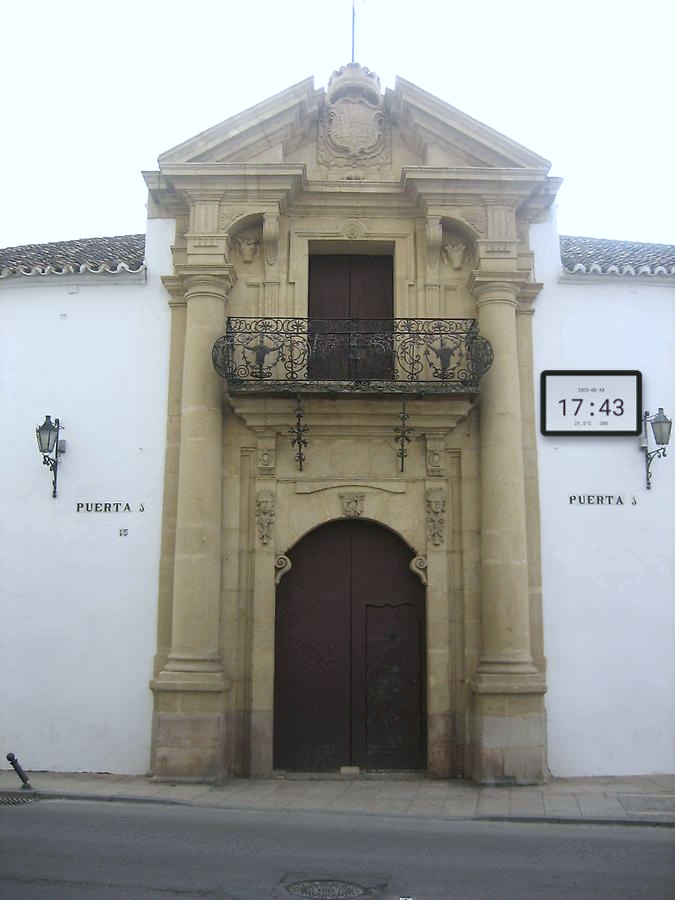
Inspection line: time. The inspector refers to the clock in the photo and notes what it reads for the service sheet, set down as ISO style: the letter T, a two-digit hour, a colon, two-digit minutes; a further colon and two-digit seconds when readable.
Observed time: T17:43
